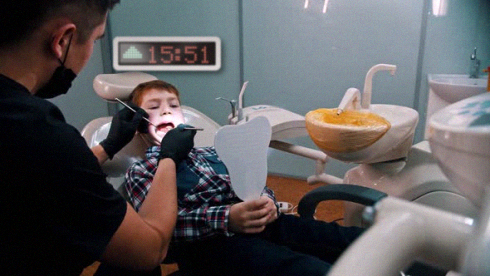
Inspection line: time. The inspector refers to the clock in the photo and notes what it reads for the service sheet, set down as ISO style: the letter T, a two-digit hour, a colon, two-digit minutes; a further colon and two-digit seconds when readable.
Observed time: T15:51
